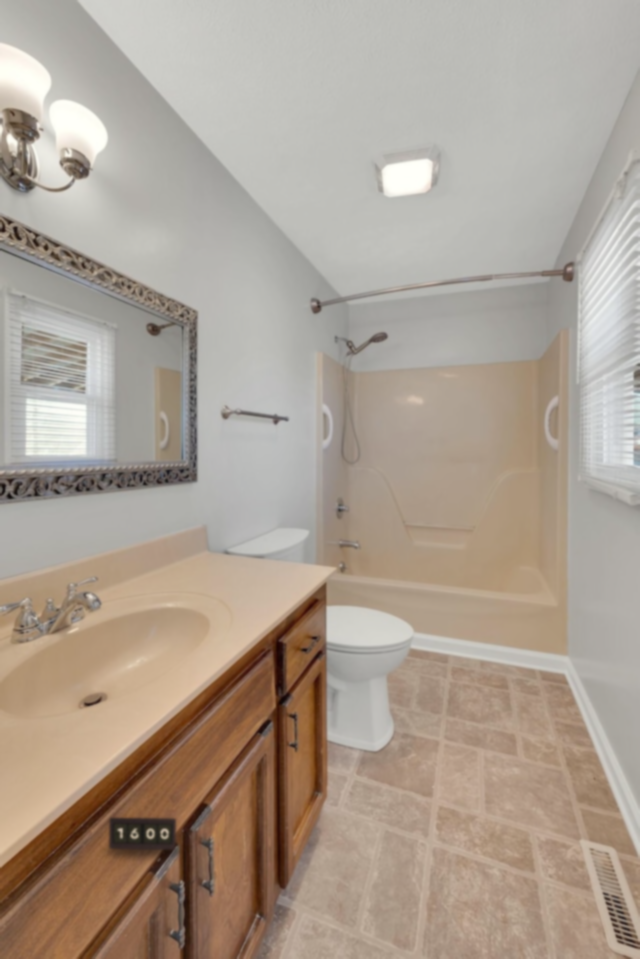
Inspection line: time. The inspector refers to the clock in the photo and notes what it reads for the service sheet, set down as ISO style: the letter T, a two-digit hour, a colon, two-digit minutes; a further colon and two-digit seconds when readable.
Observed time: T16:00
